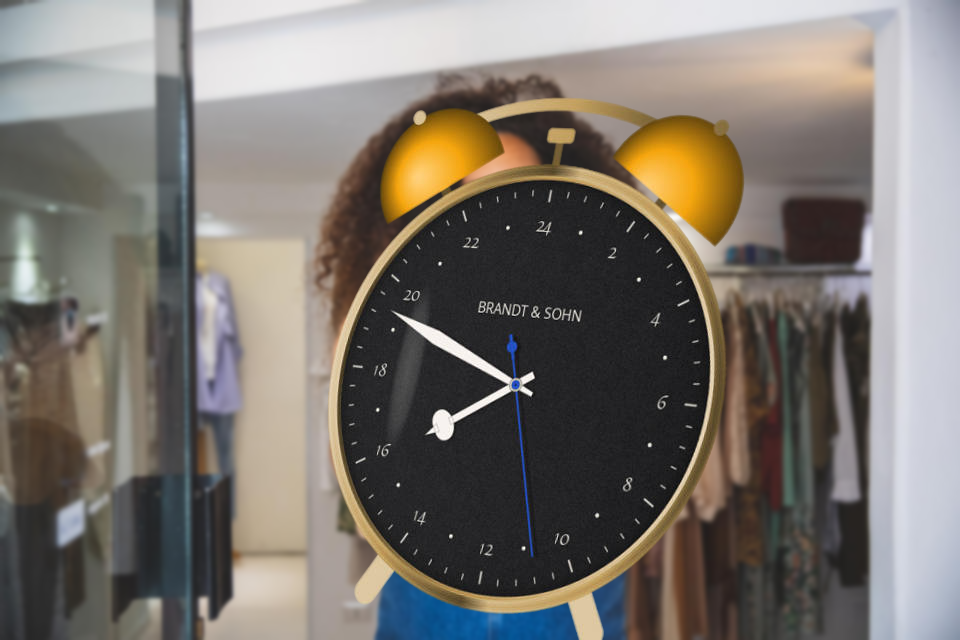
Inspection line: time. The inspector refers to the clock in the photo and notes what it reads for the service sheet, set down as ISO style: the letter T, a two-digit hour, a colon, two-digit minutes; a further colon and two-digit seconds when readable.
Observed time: T15:48:27
